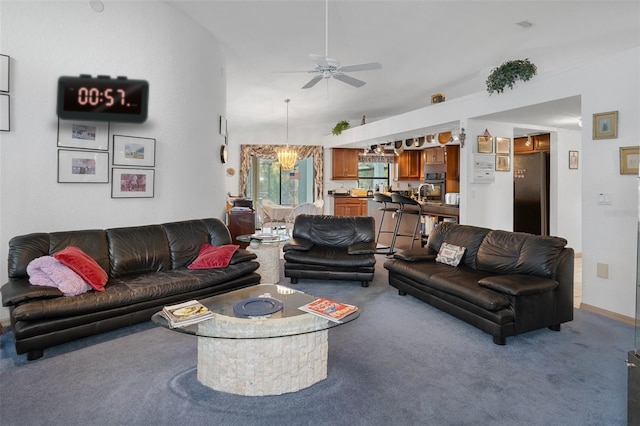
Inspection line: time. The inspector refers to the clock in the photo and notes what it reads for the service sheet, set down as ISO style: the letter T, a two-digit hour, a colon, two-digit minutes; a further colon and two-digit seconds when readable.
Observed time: T00:57
